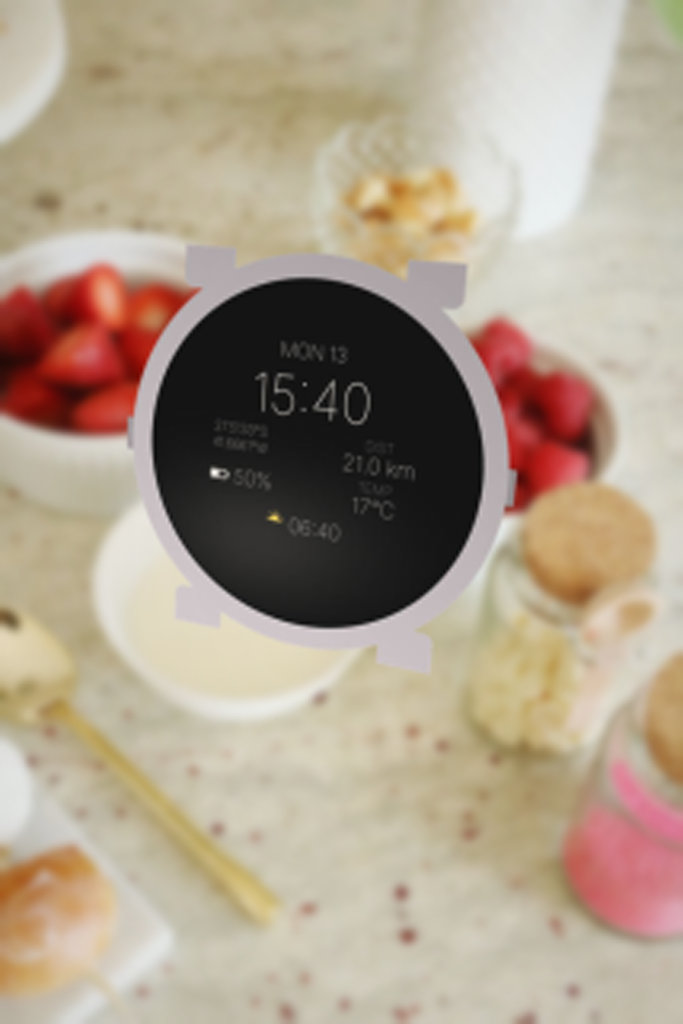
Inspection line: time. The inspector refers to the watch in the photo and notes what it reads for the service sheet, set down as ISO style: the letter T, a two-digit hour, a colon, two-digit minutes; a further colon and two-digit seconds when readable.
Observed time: T15:40
